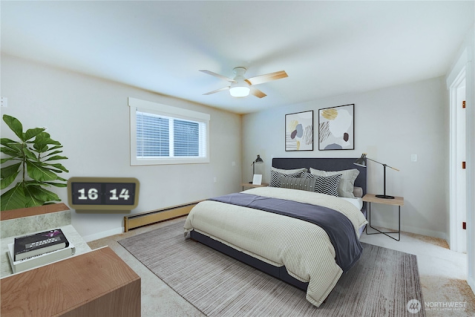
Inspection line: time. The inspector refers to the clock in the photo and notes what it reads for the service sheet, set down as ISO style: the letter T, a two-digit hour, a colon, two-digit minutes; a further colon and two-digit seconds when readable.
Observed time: T16:14
